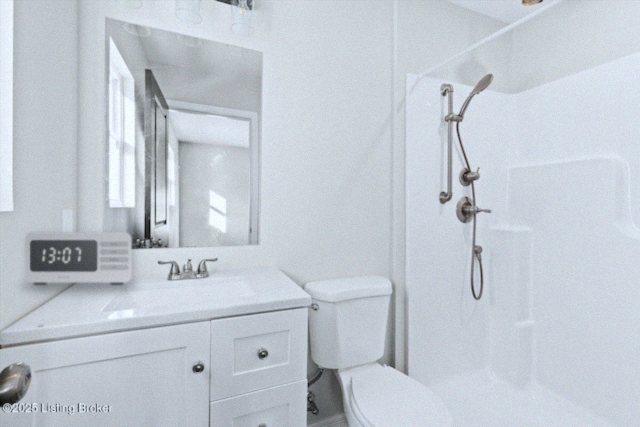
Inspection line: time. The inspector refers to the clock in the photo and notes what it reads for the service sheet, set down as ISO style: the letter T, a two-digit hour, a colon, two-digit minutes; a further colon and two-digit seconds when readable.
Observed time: T13:07
